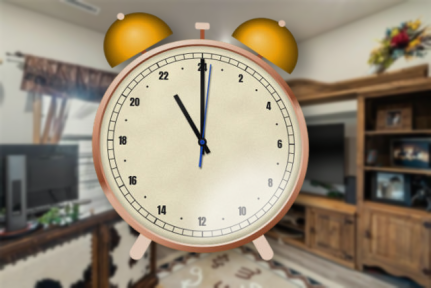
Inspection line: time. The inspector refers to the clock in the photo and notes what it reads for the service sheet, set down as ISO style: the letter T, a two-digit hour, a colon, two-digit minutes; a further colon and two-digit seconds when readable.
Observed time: T22:00:01
